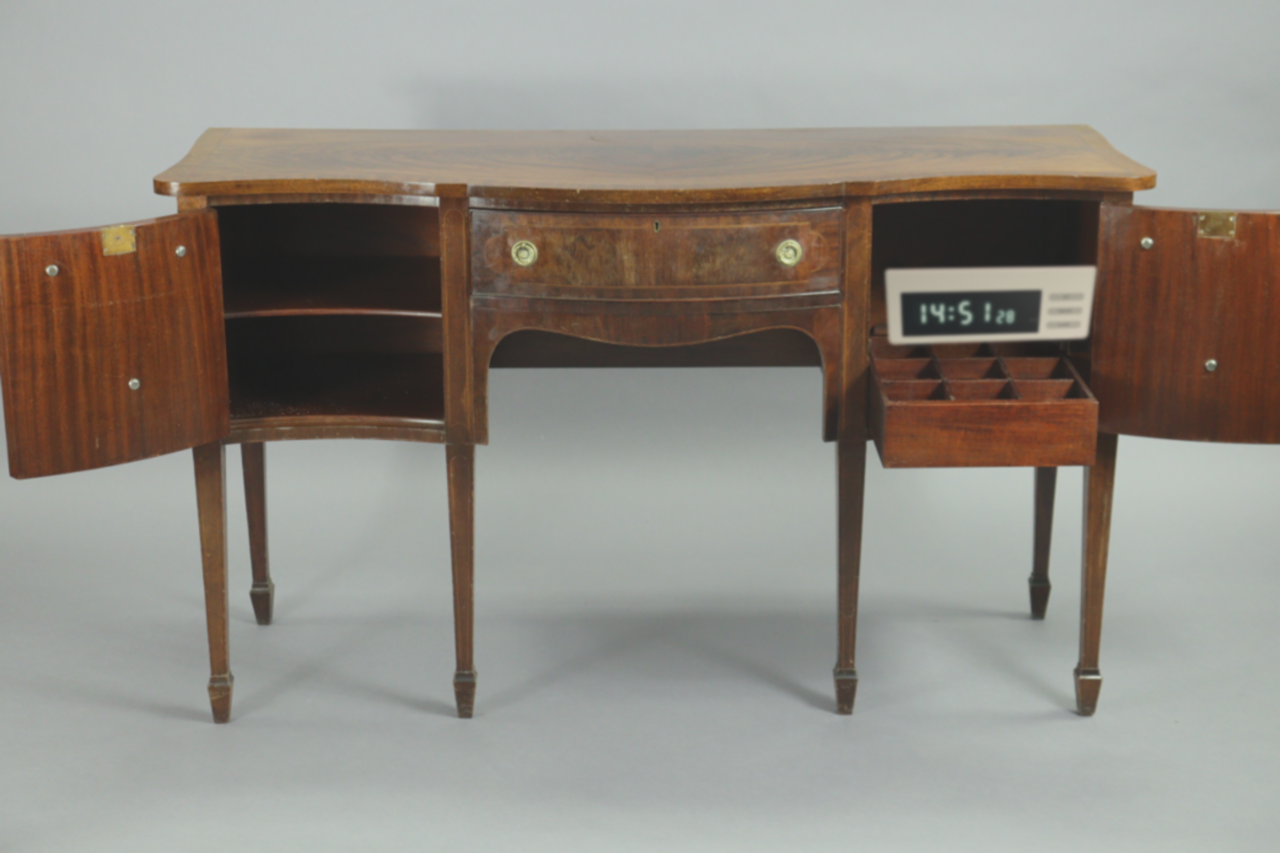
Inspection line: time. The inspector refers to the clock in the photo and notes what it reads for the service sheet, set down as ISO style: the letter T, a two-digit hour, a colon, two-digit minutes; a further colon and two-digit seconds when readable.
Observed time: T14:51
